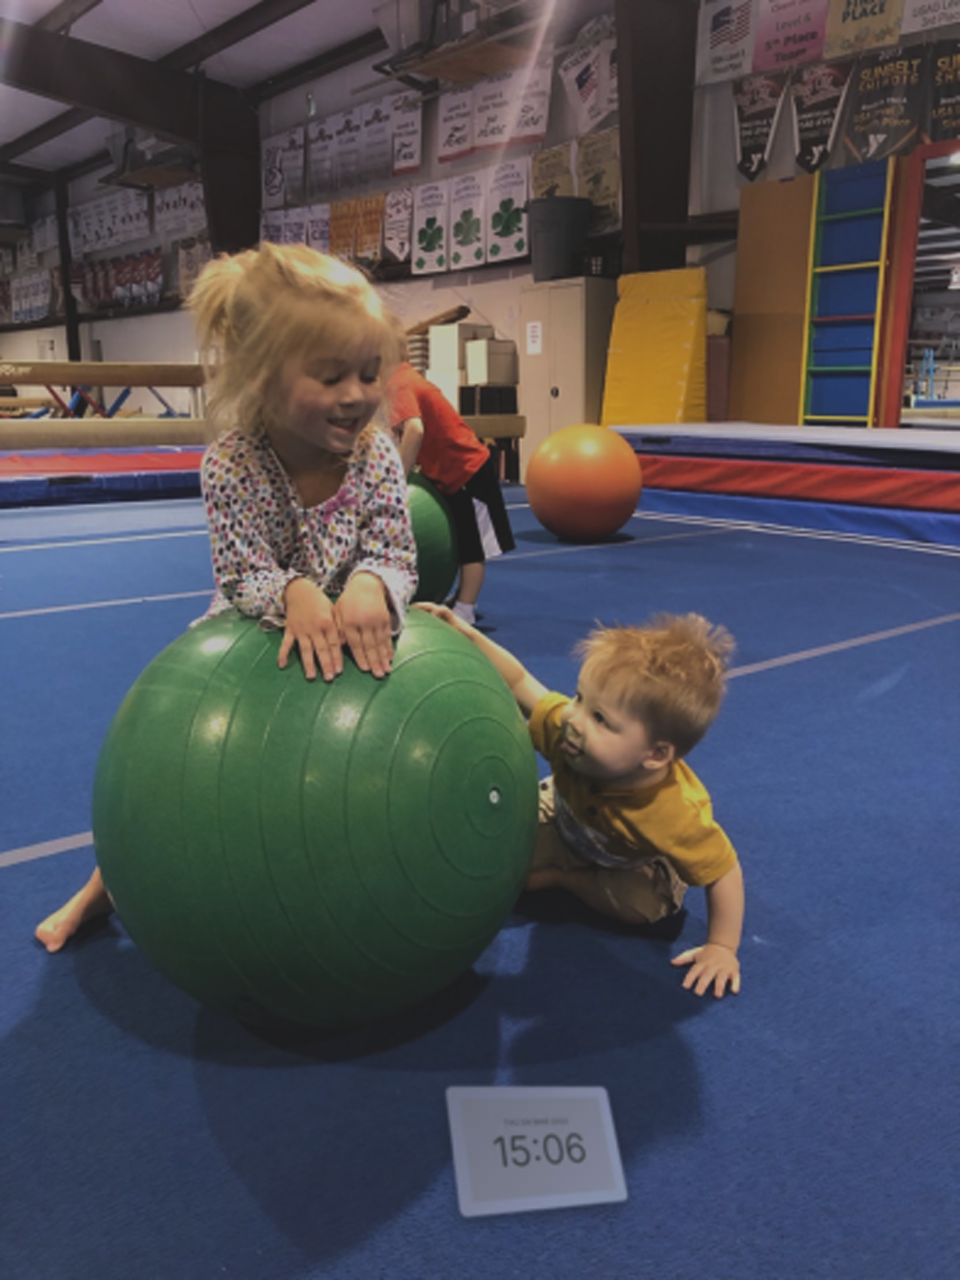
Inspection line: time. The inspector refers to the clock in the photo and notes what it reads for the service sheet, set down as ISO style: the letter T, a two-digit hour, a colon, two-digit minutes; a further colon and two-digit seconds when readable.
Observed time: T15:06
